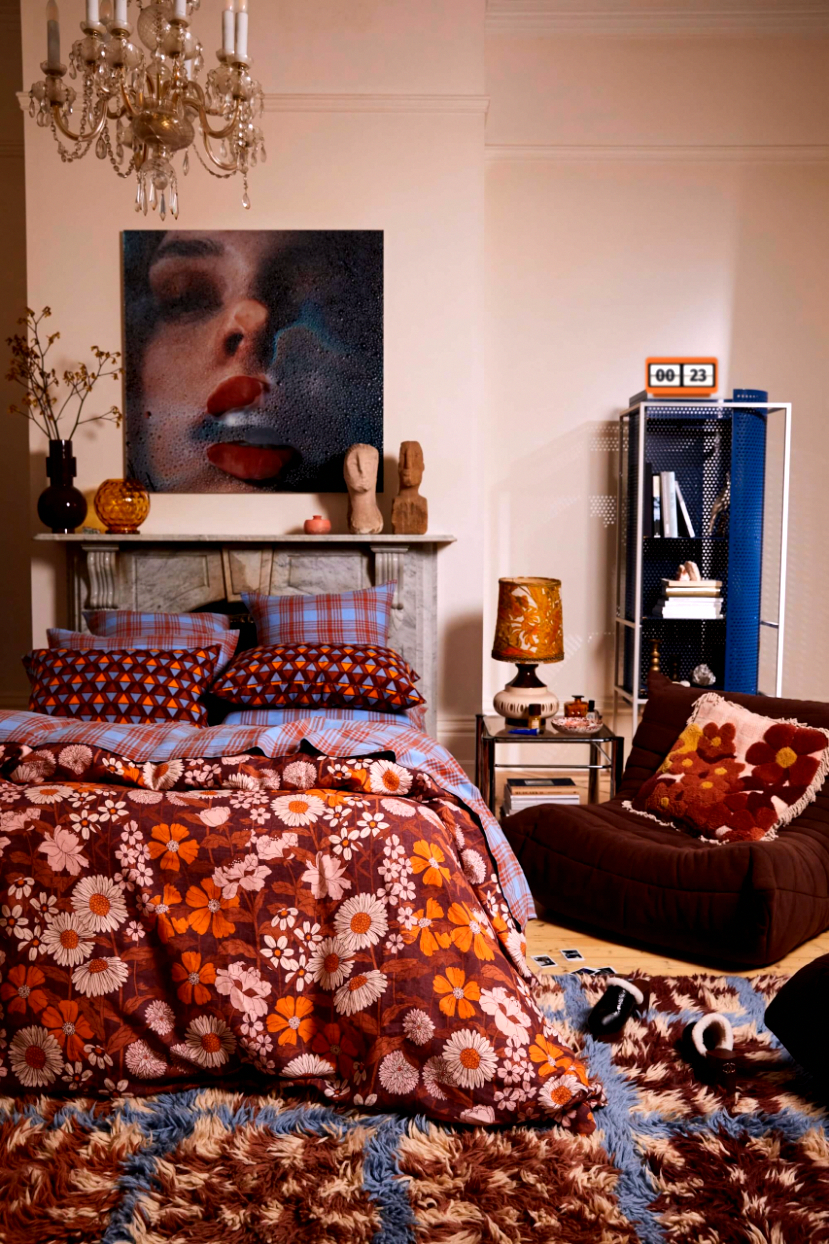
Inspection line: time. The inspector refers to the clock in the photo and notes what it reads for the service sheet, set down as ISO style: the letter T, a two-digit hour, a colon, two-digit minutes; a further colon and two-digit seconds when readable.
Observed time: T00:23
